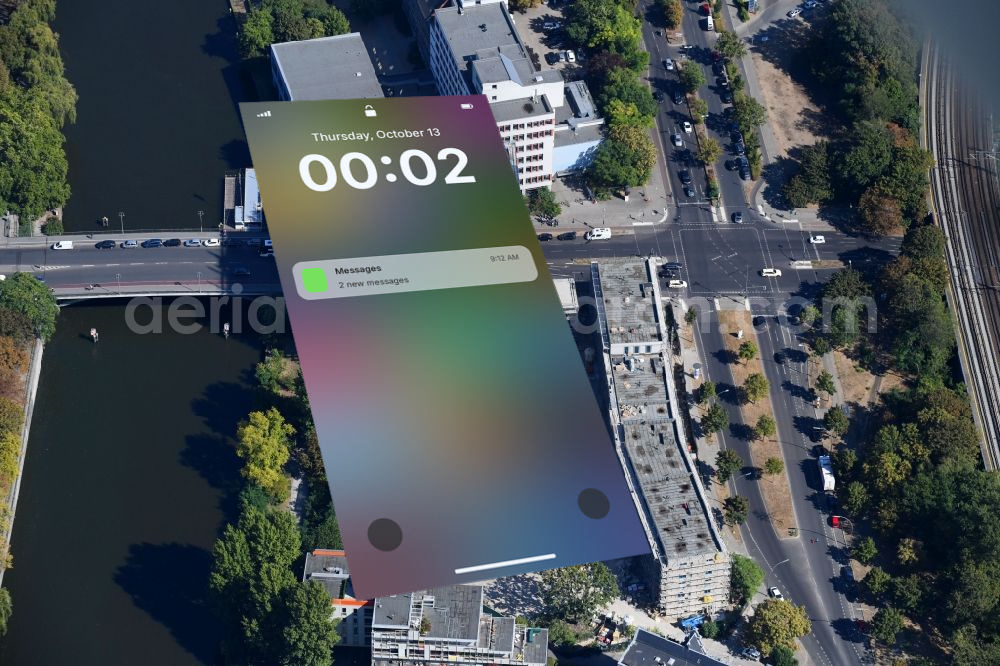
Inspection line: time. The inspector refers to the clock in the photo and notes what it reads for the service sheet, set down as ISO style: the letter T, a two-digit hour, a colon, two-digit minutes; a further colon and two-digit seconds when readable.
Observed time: T00:02
